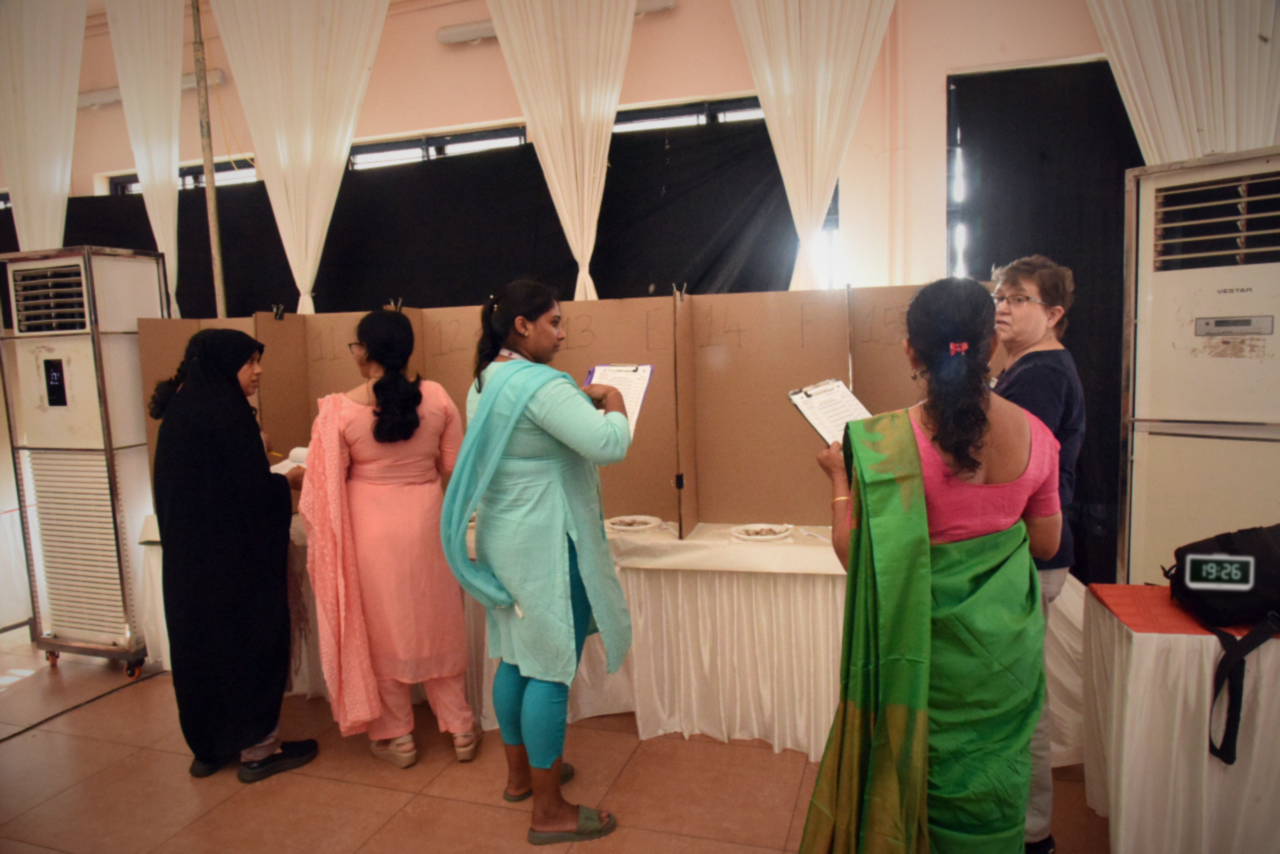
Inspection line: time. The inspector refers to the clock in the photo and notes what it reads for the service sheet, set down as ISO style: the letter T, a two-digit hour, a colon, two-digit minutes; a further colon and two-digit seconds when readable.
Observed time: T19:26
